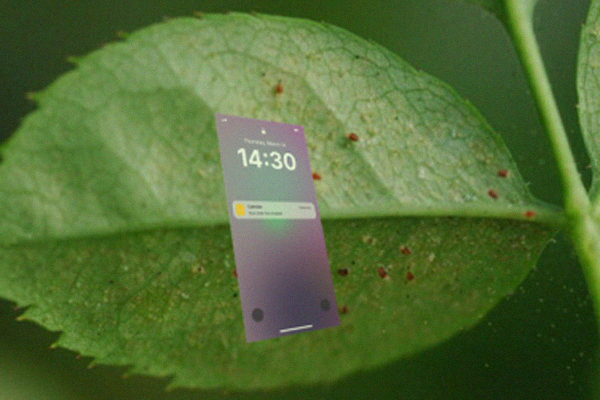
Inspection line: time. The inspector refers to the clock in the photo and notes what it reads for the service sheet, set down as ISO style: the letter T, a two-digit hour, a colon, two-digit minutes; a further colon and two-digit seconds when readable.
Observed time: T14:30
